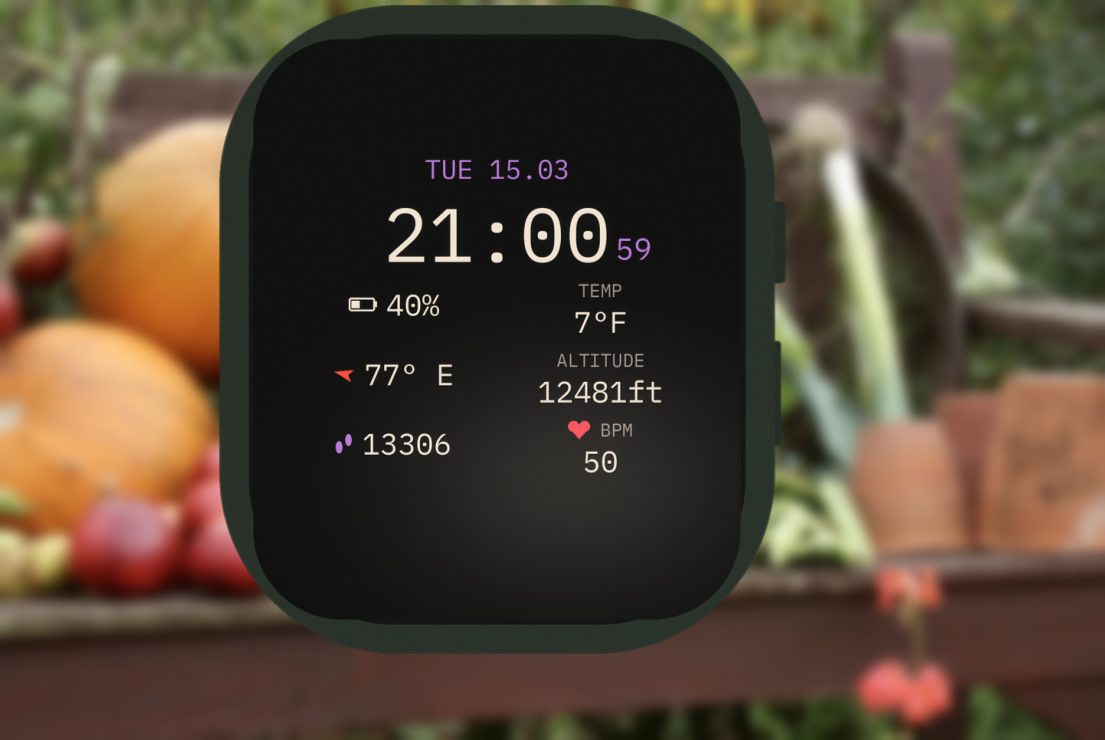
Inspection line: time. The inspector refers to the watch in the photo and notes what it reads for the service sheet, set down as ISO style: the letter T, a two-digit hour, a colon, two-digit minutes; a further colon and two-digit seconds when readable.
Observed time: T21:00:59
